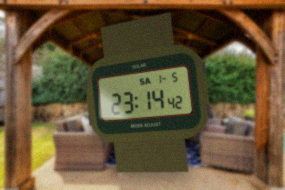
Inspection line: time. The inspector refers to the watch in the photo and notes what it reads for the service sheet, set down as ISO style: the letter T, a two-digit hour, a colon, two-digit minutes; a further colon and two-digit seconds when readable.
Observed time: T23:14:42
